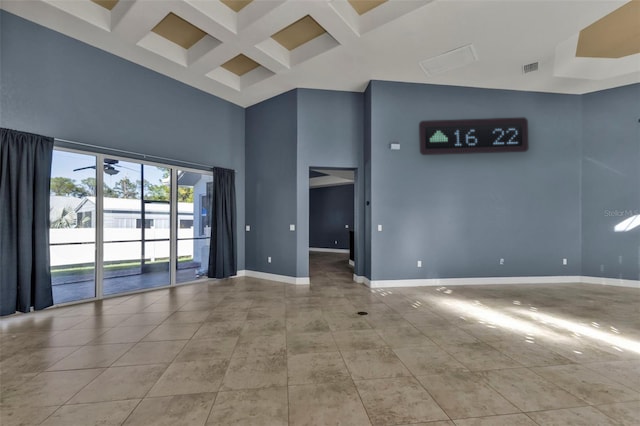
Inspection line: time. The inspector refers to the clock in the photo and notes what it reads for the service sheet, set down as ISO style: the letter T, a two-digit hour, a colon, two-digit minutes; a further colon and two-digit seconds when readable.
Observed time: T16:22
